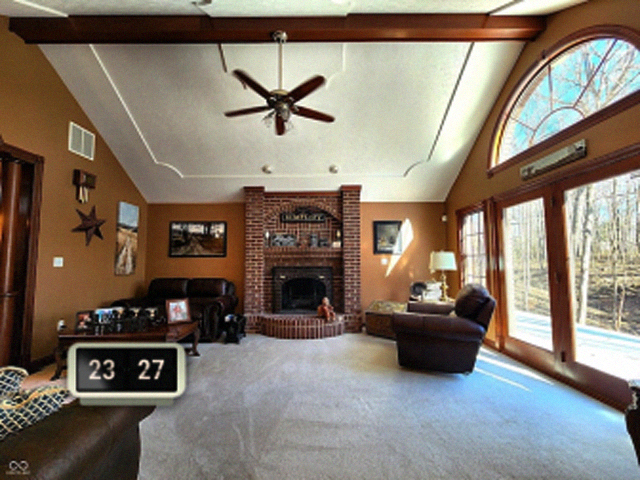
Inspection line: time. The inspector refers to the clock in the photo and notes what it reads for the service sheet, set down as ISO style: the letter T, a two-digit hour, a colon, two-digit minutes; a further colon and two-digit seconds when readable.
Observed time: T23:27
